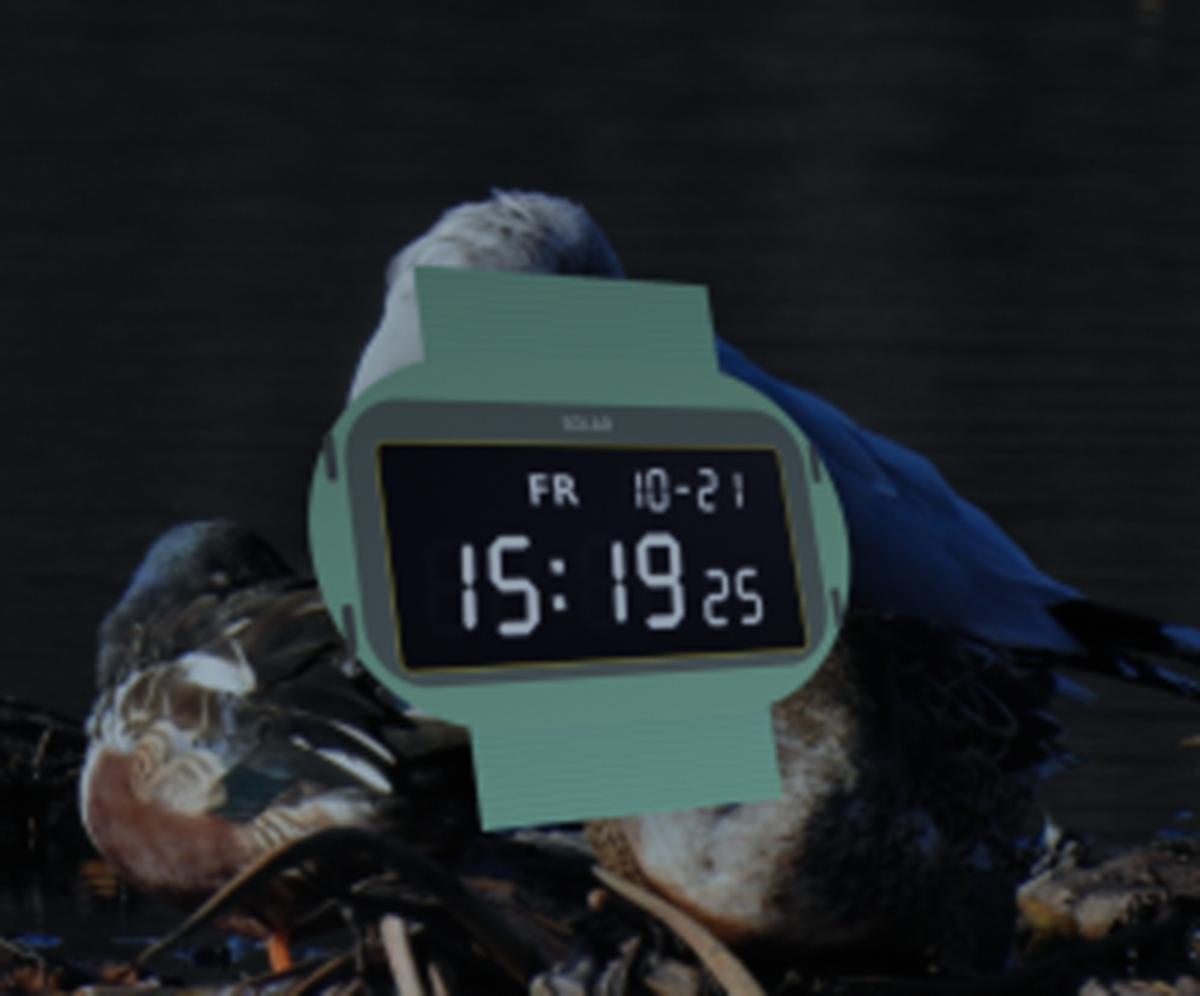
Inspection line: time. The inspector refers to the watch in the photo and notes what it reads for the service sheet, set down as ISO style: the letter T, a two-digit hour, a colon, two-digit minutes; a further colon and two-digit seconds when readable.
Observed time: T15:19:25
